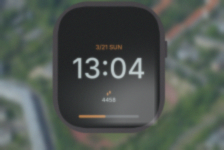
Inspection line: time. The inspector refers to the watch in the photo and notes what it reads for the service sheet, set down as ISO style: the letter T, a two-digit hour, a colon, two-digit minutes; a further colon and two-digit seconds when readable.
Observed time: T13:04
